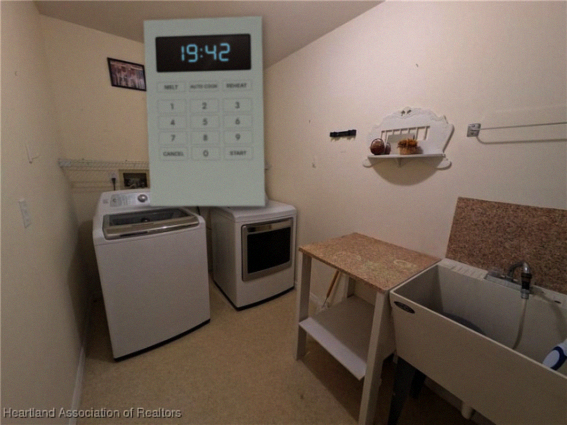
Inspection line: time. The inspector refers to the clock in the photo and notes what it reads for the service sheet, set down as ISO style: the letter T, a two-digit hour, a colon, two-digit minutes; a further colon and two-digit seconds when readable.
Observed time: T19:42
